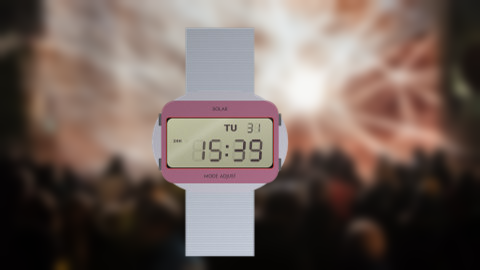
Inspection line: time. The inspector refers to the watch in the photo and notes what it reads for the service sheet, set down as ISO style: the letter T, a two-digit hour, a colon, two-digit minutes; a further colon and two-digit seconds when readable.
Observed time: T15:39
